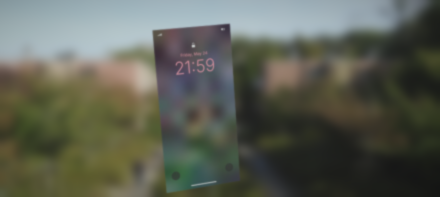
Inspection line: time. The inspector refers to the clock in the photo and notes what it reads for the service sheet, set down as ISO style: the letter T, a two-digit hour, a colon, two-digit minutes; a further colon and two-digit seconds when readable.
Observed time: T21:59
